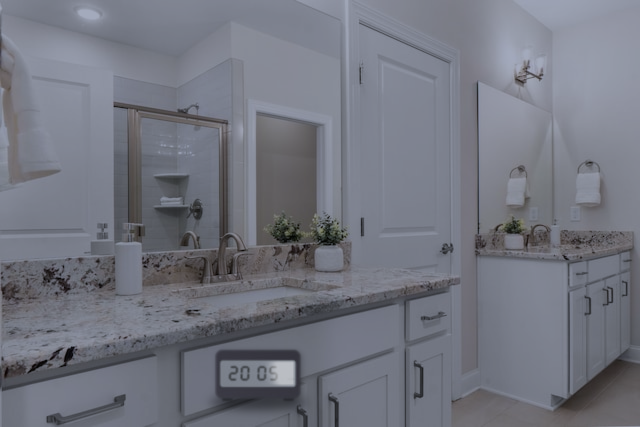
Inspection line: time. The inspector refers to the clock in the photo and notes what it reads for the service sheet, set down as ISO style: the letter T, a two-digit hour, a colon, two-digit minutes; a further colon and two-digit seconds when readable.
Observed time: T20:05
